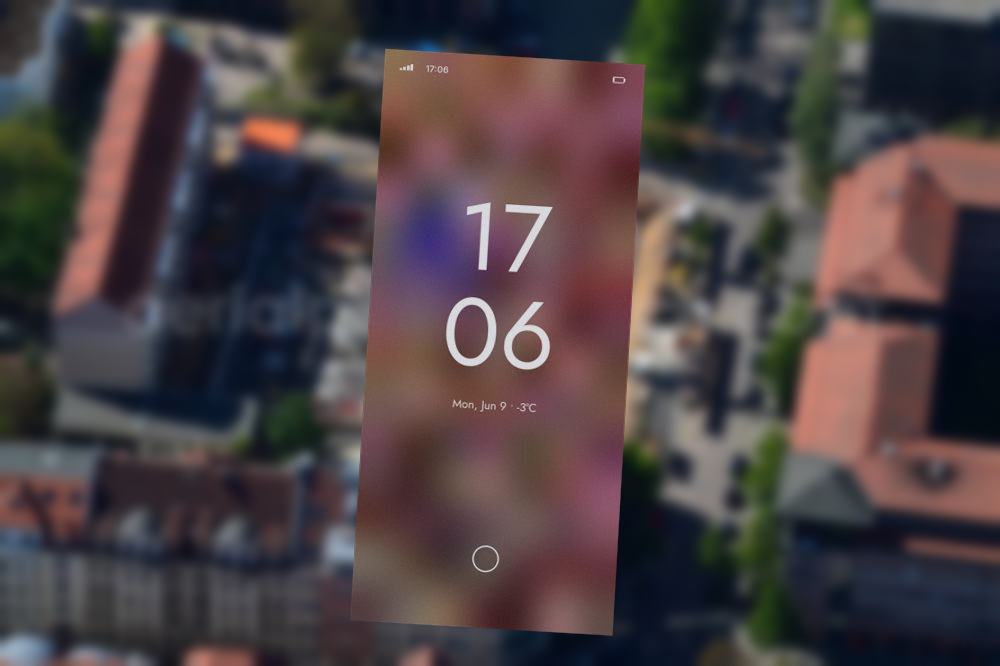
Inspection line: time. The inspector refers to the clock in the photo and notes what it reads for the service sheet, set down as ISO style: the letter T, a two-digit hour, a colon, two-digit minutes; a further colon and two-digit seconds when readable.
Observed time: T17:06
